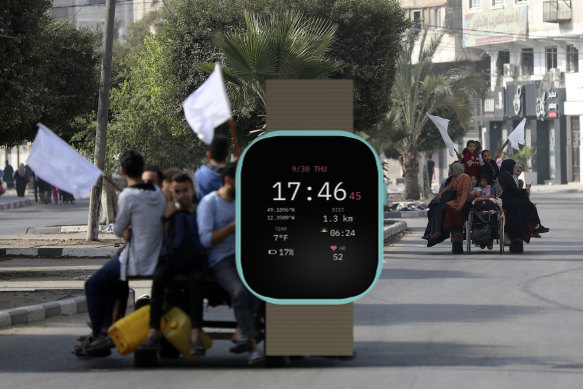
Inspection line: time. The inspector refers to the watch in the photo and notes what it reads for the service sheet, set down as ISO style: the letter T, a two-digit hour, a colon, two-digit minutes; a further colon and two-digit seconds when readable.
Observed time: T17:46:45
